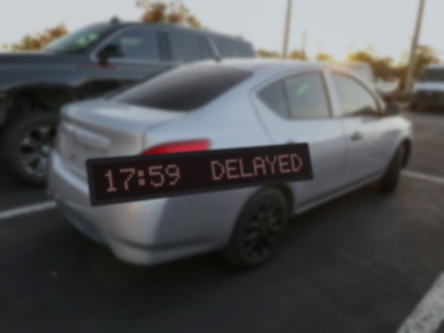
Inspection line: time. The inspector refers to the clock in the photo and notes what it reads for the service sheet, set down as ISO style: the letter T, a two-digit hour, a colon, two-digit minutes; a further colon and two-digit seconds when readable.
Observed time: T17:59
